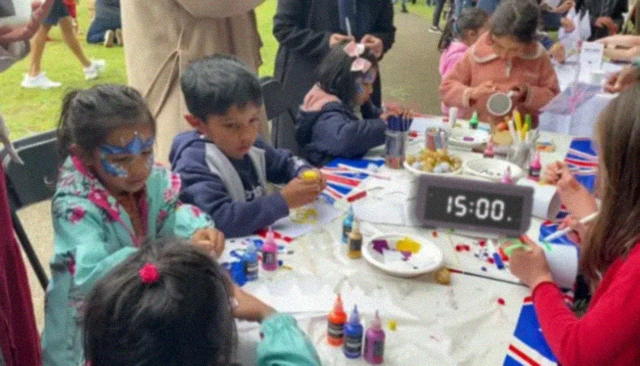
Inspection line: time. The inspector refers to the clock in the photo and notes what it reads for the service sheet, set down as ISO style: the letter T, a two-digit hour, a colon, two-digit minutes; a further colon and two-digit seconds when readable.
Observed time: T15:00
